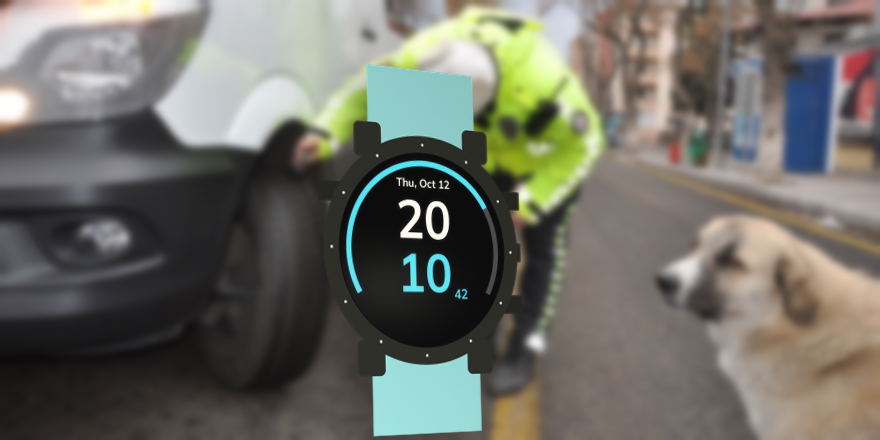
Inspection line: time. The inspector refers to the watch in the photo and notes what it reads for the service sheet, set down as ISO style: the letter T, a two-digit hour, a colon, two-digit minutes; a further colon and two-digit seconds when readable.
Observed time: T20:10:42
